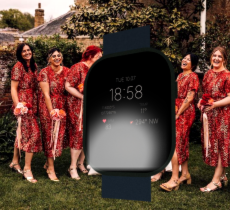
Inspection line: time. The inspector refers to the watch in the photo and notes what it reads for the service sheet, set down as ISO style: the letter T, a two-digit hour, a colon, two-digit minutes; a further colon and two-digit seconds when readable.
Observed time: T18:58
